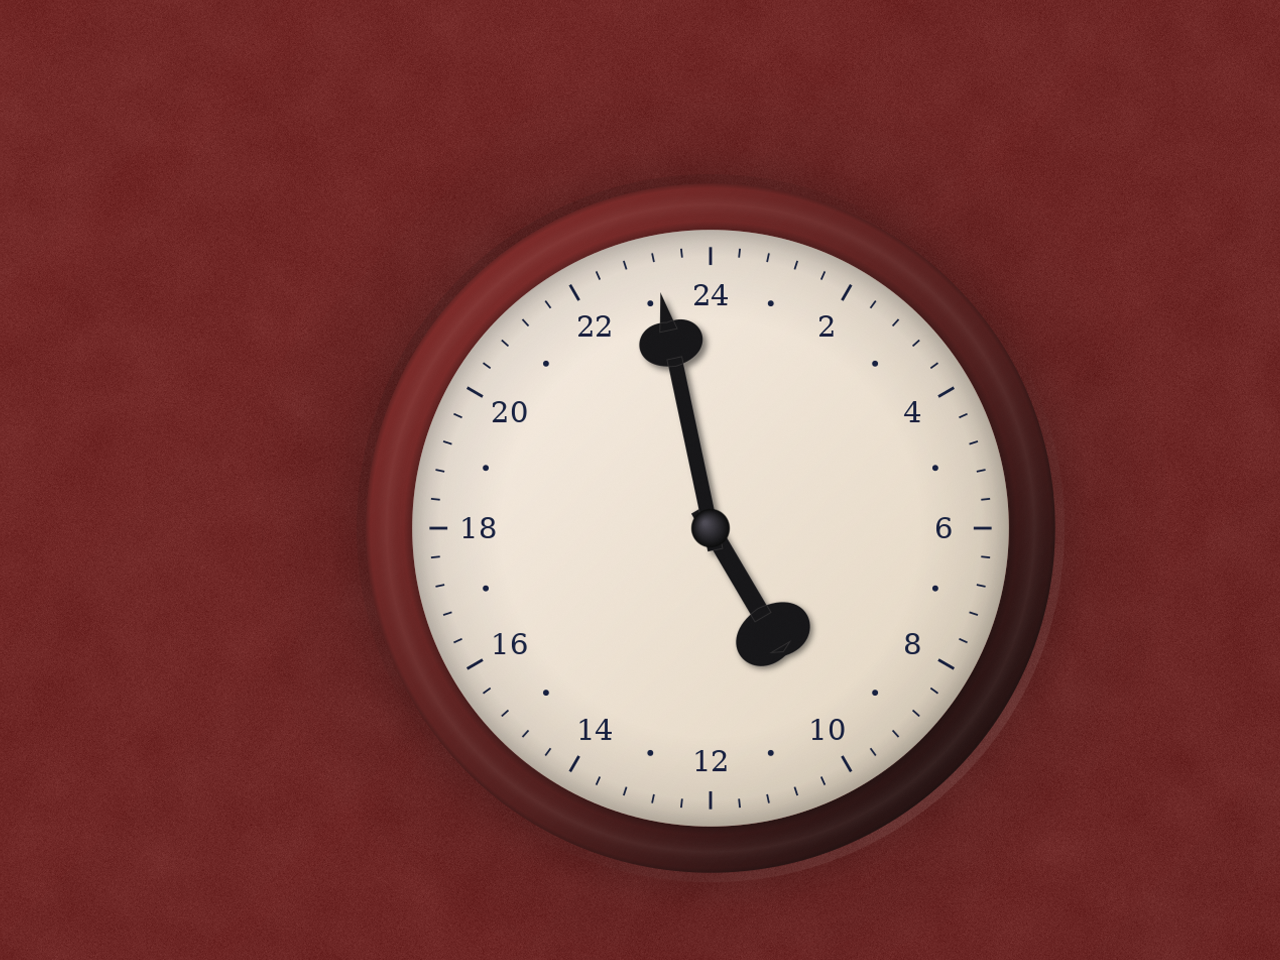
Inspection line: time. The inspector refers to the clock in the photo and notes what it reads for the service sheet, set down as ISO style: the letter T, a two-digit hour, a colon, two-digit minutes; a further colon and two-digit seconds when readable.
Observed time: T09:58
